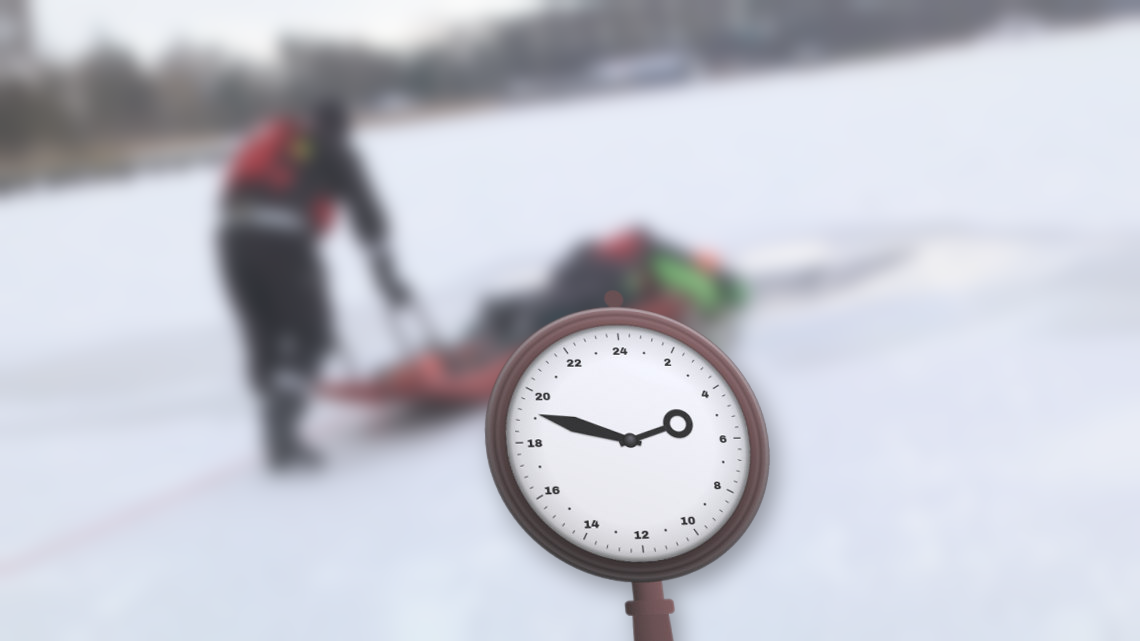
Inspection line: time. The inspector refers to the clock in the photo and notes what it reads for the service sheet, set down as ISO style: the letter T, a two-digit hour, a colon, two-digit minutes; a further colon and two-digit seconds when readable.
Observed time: T04:48
